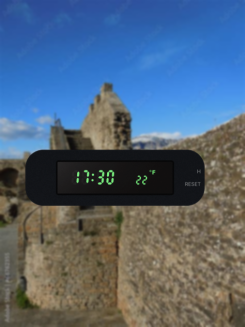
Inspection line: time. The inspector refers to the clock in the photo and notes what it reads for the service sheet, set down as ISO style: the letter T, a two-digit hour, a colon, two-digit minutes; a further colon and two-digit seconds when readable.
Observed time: T17:30
